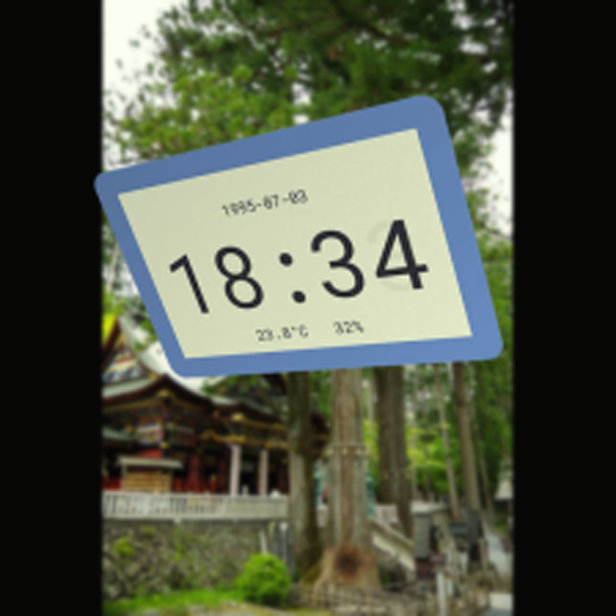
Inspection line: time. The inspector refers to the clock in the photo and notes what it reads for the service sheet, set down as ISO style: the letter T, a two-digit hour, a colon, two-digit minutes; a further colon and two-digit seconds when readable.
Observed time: T18:34
